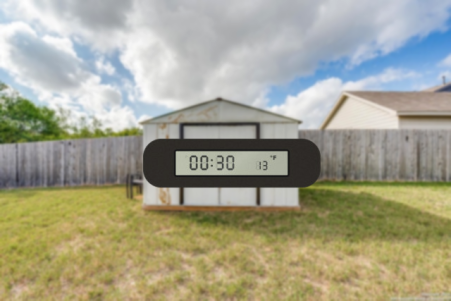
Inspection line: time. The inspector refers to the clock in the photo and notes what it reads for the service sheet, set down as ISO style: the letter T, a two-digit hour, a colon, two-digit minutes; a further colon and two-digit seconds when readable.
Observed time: T00:30
